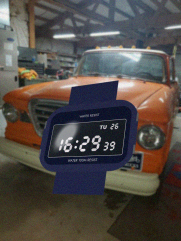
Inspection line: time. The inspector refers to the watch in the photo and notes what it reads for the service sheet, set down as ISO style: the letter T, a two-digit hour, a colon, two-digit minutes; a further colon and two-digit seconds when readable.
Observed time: T16:29:39
